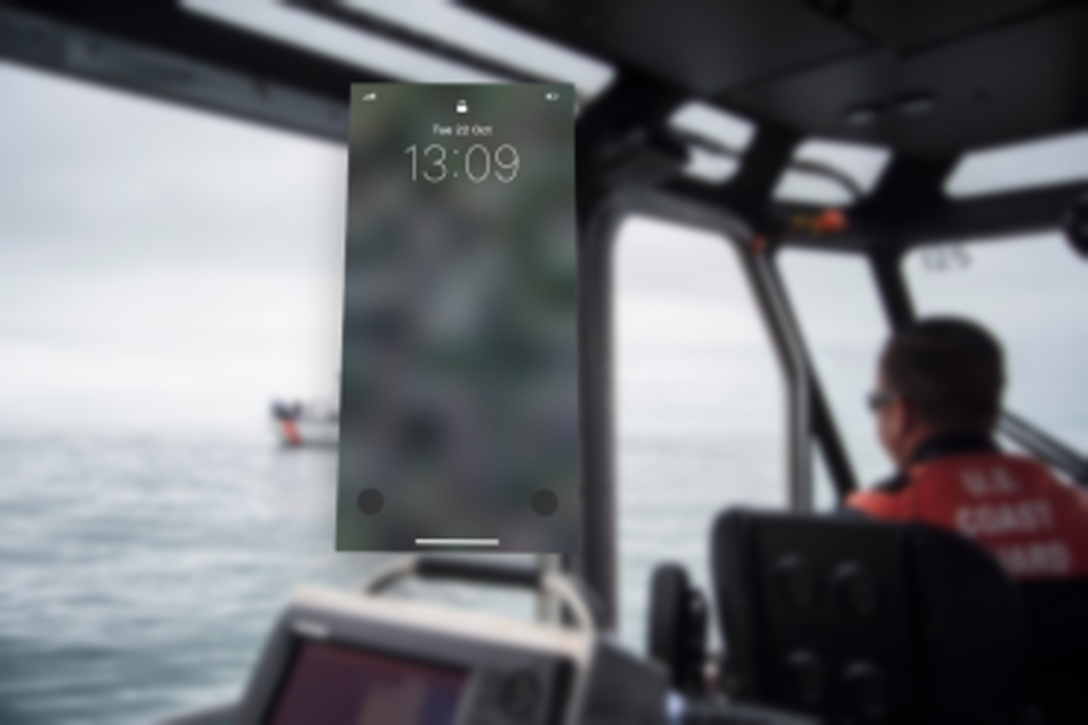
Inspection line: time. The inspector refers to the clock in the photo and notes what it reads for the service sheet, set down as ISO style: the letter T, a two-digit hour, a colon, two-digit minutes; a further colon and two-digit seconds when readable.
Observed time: T13:09
